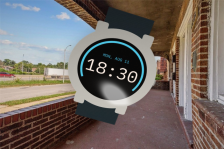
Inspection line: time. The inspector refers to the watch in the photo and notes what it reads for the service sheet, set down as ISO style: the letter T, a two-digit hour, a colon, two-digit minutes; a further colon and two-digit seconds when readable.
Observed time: T18:30
